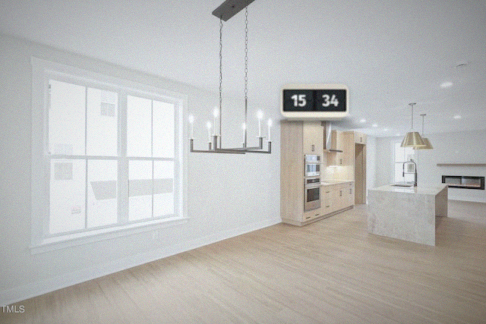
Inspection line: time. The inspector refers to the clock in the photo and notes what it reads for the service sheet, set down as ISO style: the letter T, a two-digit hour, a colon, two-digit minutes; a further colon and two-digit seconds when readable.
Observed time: T15:34
